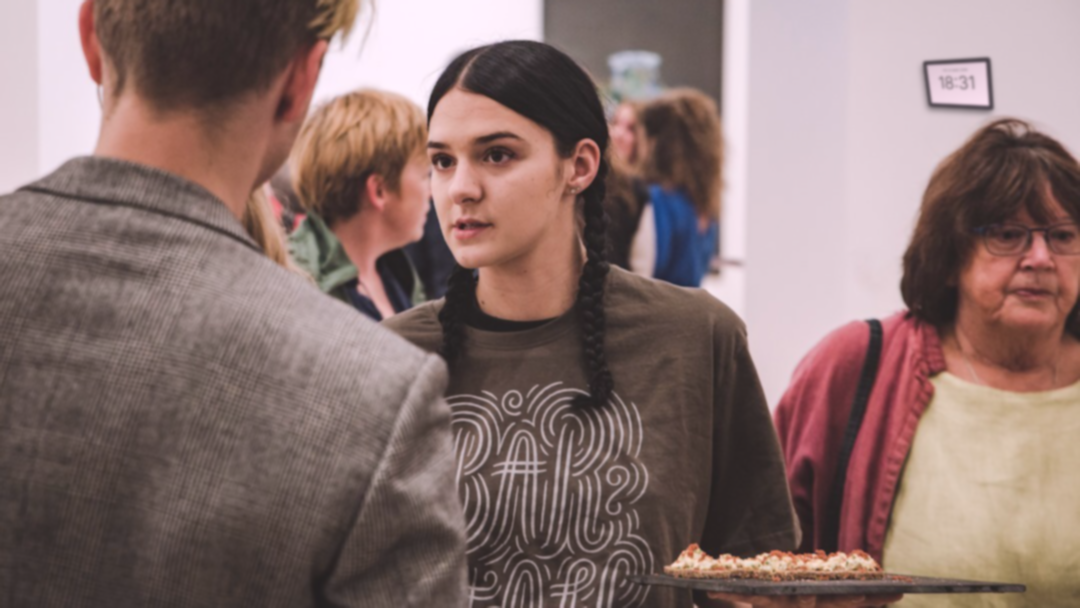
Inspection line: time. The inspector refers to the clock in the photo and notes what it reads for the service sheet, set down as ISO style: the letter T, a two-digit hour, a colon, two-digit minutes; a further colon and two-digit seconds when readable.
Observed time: T18:31
